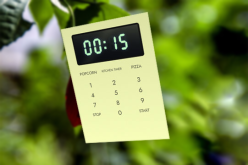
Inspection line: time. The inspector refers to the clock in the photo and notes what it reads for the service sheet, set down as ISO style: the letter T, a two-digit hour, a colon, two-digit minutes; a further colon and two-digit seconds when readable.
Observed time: T00:15
